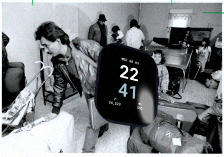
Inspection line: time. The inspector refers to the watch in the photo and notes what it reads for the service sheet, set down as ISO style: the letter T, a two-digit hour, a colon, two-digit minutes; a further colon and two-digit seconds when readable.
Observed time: T22:41
